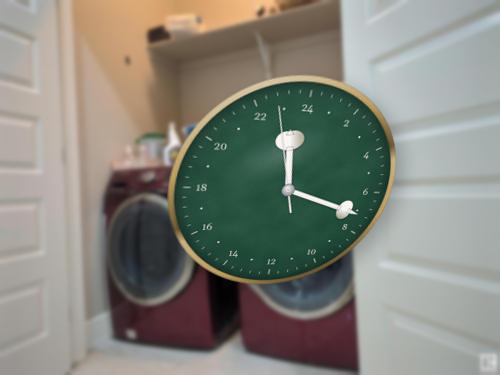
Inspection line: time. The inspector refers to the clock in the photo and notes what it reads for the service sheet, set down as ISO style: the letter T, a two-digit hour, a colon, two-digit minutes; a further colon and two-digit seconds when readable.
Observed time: T23:17:57
